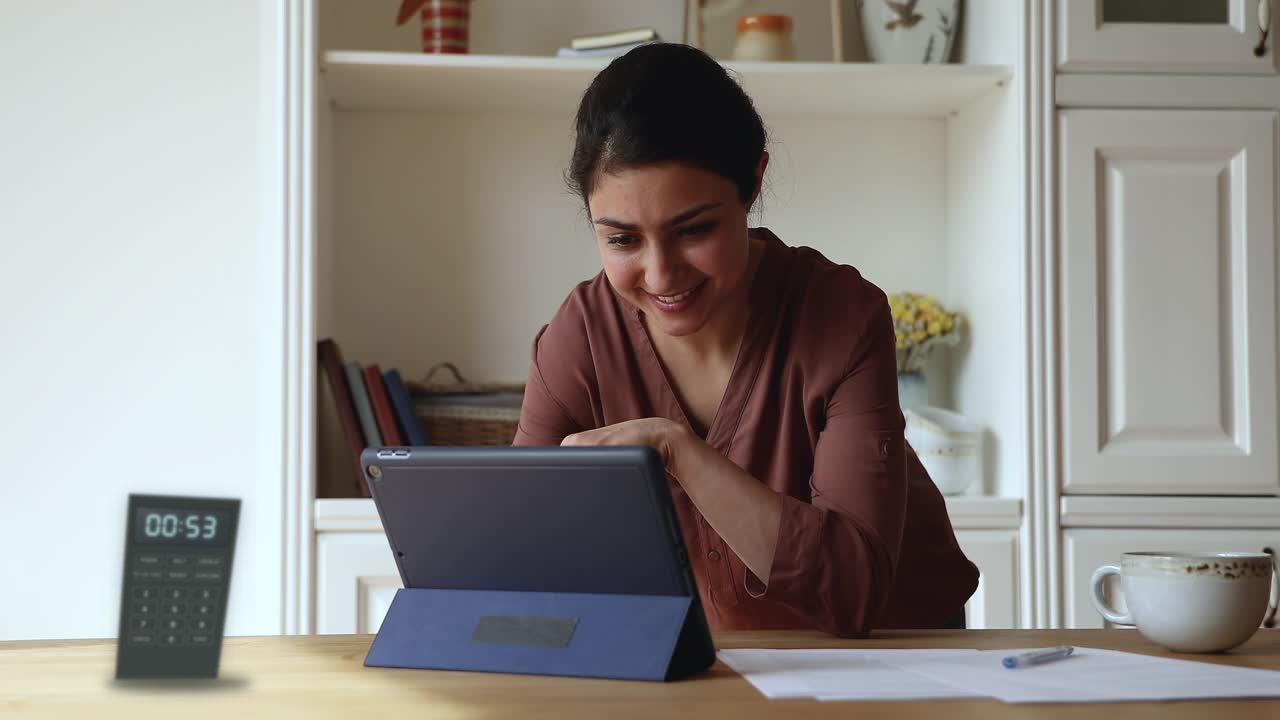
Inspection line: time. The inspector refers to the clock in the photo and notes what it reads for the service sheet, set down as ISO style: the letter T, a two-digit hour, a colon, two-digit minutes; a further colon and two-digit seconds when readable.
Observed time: T00:53
